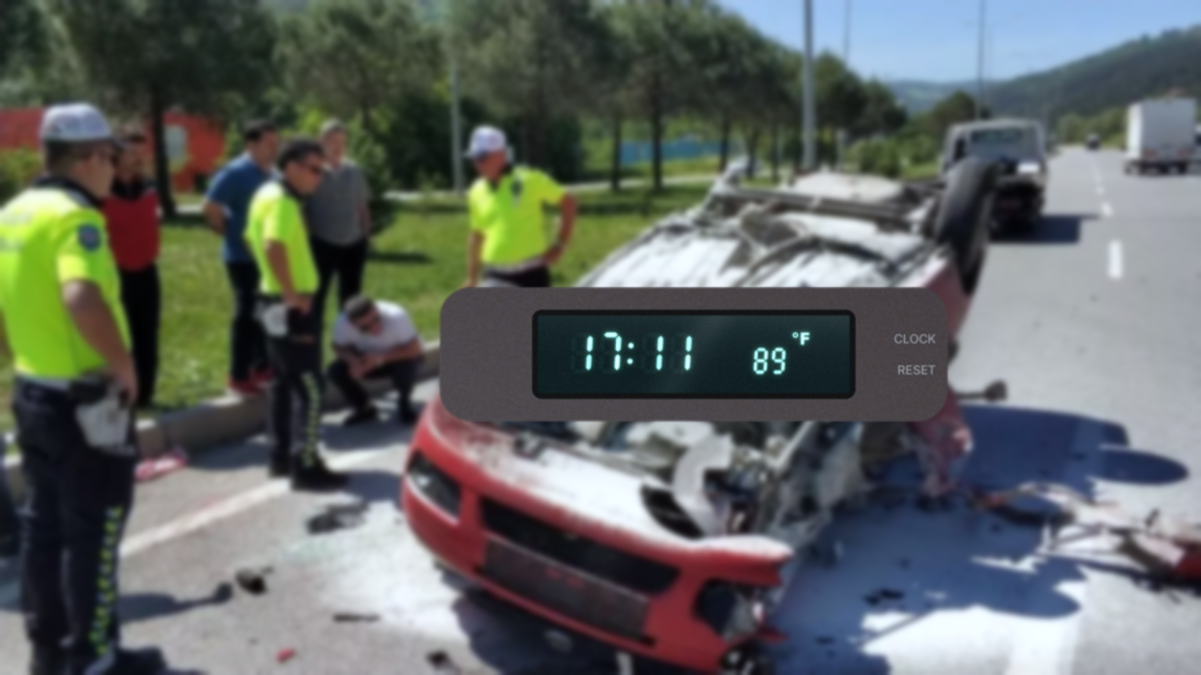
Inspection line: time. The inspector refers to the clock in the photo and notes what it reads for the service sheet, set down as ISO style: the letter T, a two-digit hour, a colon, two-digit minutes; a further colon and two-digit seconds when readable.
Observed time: T17:11
